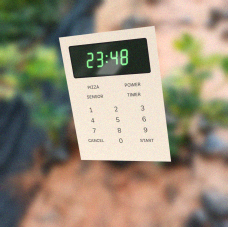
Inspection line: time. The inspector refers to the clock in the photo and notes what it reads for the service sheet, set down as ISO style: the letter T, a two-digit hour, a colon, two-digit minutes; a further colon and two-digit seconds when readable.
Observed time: T23:48
